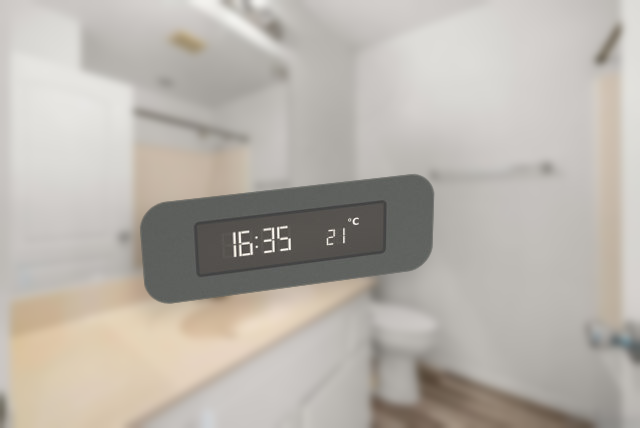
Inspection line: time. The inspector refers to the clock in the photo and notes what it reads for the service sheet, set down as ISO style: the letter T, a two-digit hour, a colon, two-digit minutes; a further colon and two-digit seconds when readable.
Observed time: T16:35
